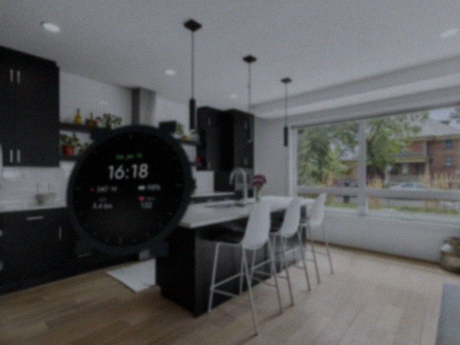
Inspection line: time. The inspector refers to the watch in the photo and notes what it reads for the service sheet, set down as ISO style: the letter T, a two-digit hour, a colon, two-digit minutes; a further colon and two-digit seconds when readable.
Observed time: T16:18
